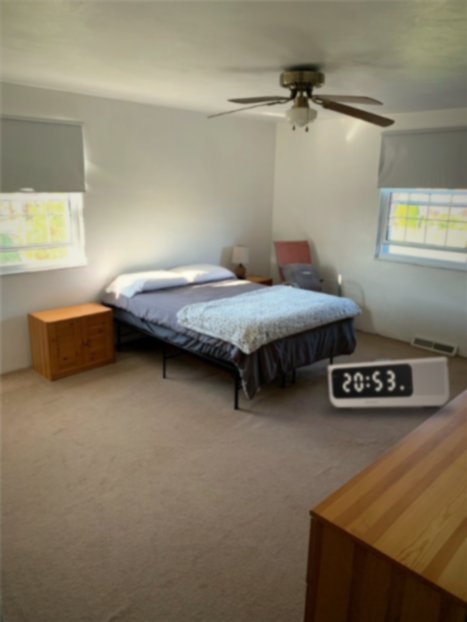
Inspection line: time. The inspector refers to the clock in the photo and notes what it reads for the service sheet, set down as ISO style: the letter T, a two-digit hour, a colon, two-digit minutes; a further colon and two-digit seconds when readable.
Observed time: T20:53
